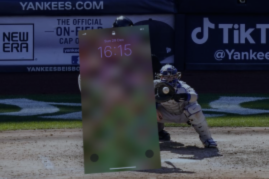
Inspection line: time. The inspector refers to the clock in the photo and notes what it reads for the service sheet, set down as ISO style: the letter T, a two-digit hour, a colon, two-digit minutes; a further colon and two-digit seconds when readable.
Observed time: T16:15
